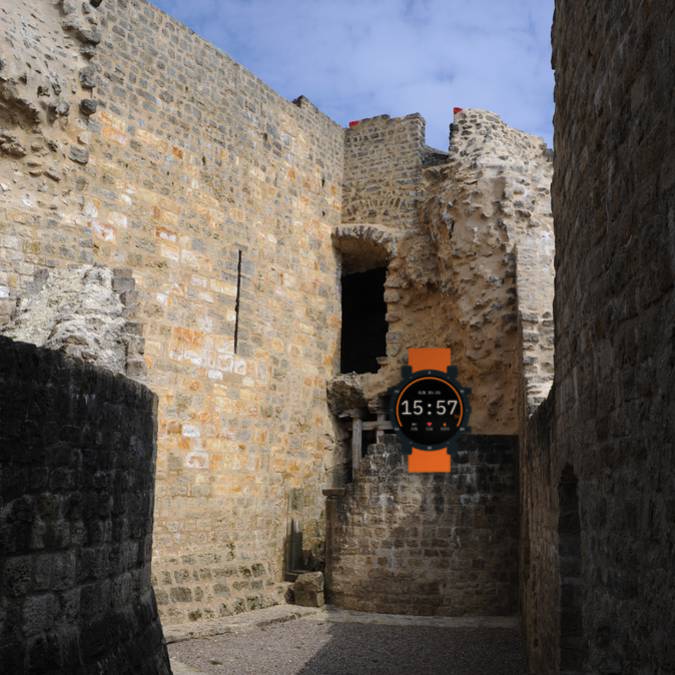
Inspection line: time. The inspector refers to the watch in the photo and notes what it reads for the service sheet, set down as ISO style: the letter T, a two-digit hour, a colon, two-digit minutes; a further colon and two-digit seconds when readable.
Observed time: T15:57
